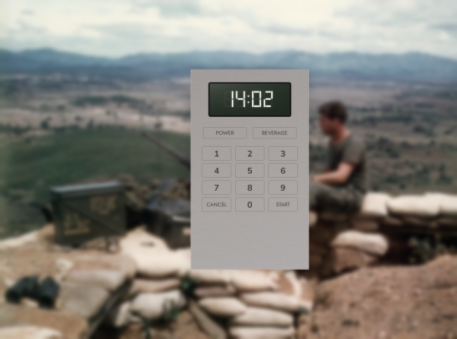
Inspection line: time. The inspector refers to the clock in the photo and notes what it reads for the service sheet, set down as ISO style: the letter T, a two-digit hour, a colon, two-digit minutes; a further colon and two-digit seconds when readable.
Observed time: T14:02
